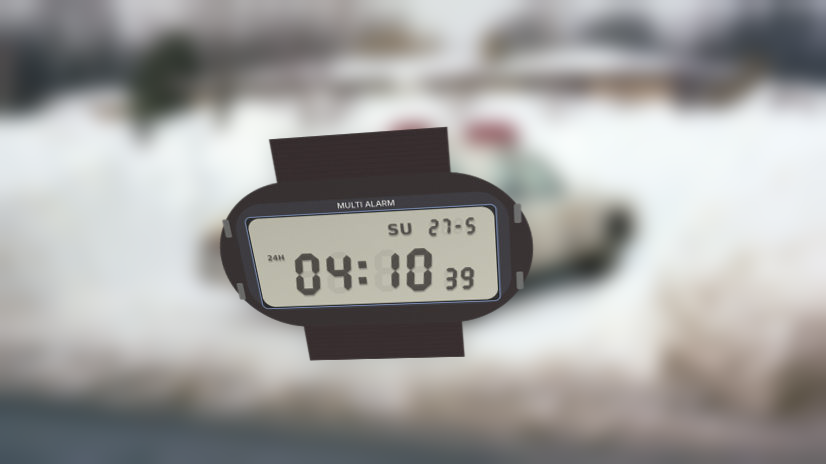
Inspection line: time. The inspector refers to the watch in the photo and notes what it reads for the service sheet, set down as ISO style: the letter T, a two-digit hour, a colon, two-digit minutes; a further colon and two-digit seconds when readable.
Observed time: T04:10:39
